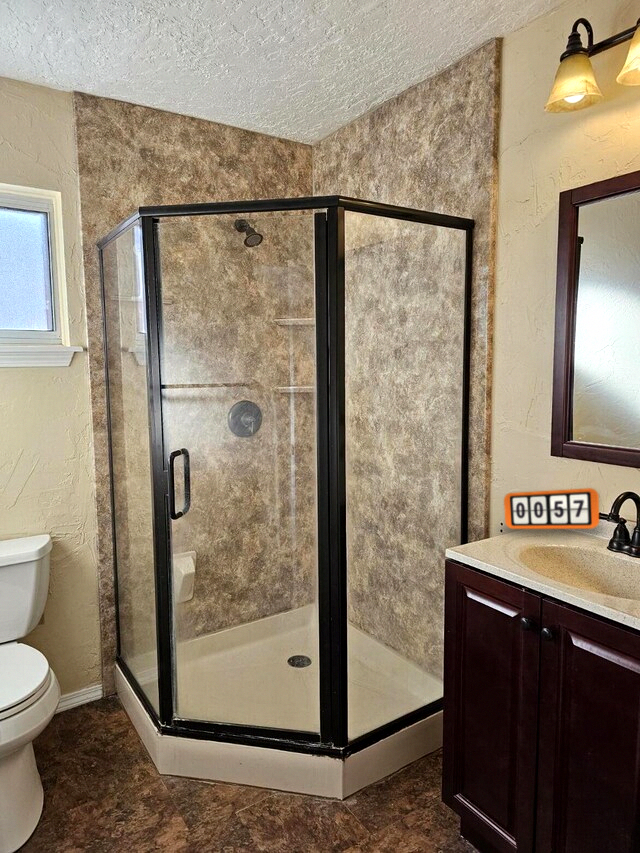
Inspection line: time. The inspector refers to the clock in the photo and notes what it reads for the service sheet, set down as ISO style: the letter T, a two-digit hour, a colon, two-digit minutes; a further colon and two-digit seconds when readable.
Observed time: T00:57
